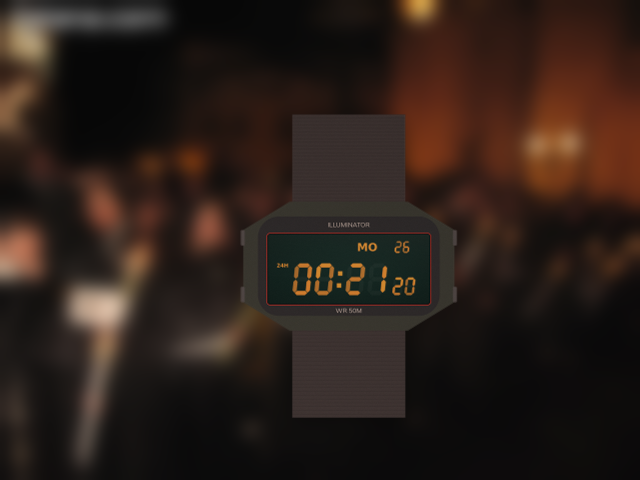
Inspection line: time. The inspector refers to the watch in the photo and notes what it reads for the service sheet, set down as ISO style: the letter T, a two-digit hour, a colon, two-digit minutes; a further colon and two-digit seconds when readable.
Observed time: T00:21:20
